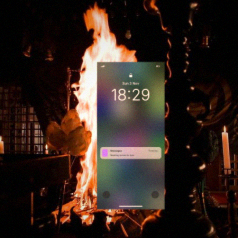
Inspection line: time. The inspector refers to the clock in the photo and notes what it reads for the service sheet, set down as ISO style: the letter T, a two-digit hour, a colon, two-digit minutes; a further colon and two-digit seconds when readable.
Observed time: T18:29
